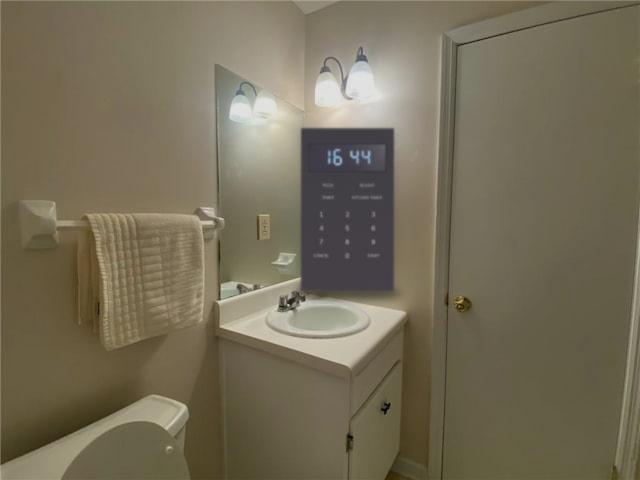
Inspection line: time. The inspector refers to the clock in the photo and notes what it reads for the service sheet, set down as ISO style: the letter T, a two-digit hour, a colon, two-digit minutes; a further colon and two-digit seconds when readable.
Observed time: T16:44
